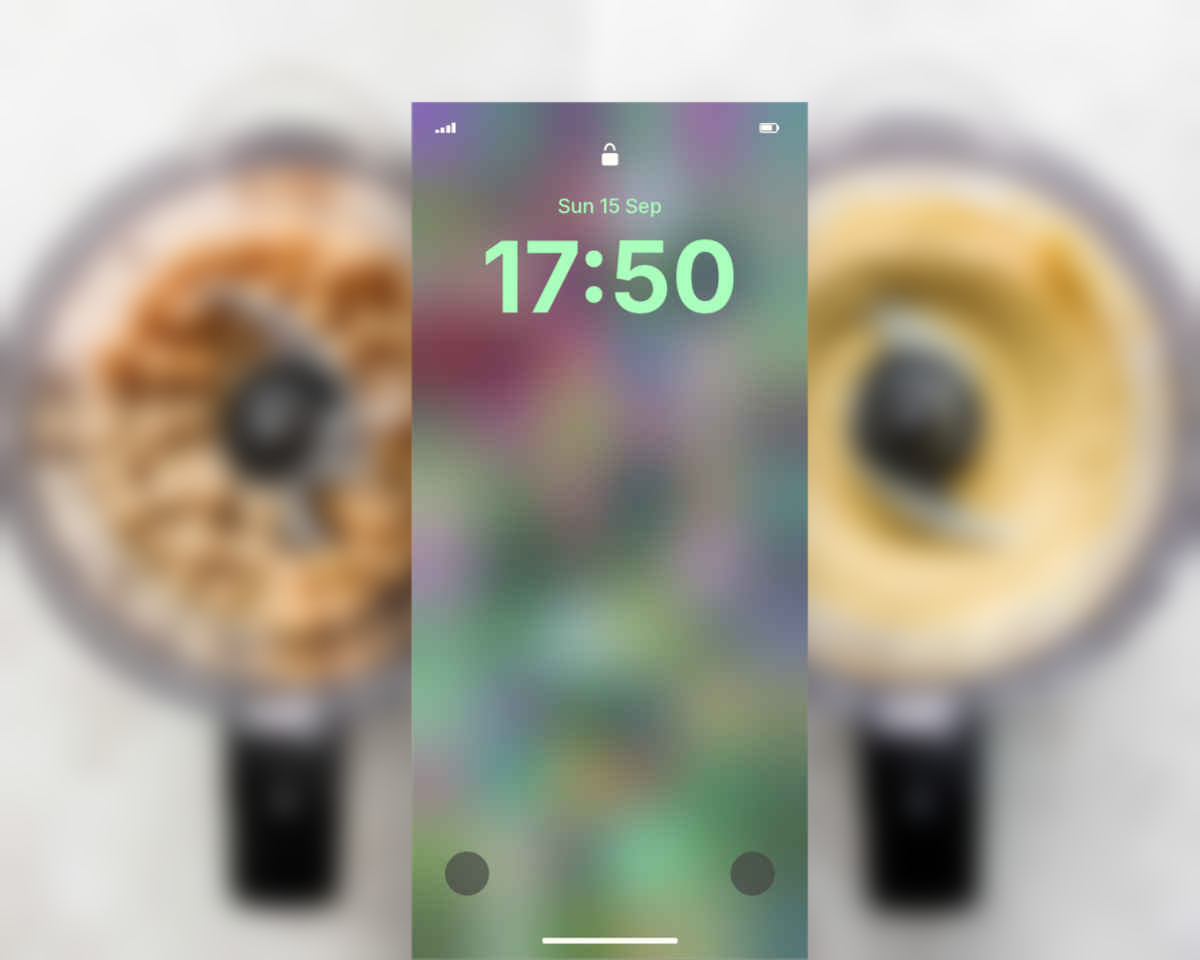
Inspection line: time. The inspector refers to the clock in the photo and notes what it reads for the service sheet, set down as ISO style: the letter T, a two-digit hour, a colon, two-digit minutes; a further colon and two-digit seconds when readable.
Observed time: T17:50
